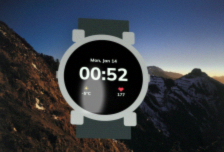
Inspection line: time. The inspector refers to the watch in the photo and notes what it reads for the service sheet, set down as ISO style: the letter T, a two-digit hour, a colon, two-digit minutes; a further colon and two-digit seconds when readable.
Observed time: T00:52
